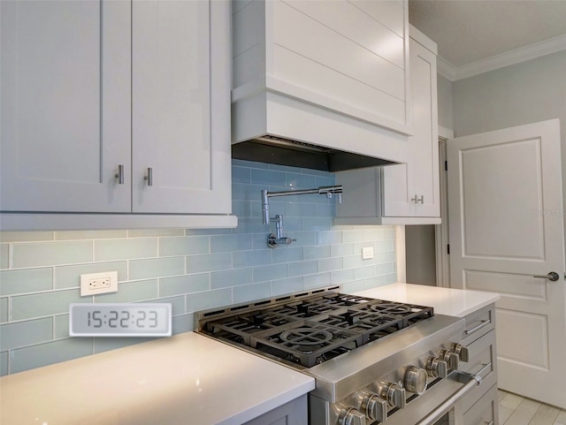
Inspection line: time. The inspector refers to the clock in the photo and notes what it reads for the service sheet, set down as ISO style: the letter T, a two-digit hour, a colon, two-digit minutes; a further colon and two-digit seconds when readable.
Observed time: T15:22:23
